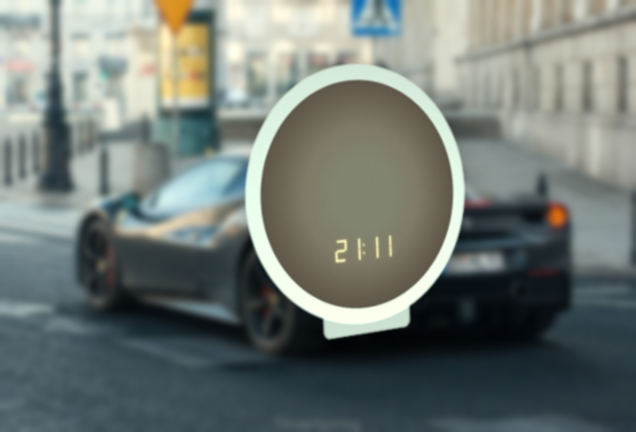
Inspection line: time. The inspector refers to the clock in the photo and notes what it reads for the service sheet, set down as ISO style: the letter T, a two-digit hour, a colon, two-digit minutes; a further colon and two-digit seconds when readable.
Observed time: T21:11
